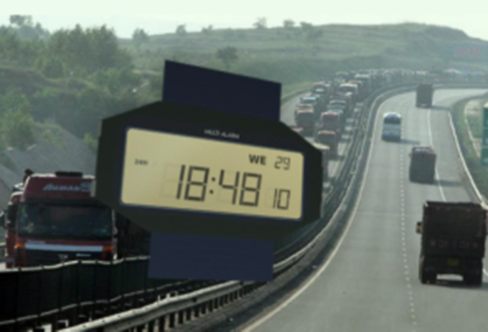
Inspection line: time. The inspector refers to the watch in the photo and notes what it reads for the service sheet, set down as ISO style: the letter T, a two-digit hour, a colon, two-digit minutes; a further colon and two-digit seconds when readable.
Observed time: T18:48:10
